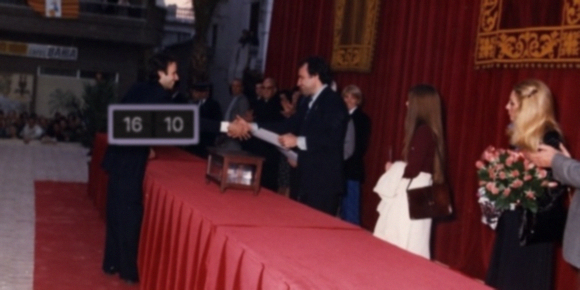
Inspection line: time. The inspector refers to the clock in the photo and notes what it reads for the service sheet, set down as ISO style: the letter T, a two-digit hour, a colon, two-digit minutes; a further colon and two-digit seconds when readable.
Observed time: T16:10
